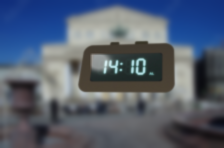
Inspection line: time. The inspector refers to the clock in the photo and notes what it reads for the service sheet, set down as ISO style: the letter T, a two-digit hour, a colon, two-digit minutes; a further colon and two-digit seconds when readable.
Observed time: T14:10
